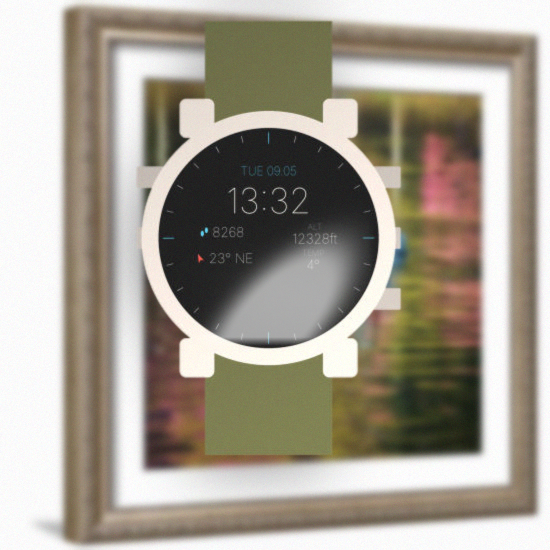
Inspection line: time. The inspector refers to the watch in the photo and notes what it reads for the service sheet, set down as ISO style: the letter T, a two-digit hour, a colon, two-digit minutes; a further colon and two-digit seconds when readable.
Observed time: T13:32
